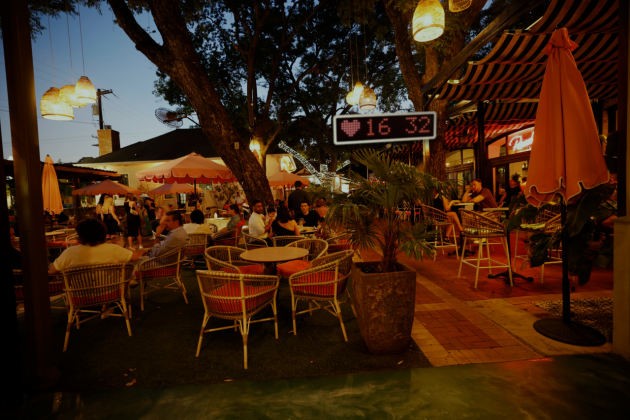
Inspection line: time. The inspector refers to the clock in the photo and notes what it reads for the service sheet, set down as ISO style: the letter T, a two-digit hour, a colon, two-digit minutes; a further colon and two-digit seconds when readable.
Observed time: T16:32
